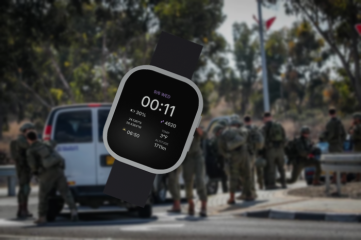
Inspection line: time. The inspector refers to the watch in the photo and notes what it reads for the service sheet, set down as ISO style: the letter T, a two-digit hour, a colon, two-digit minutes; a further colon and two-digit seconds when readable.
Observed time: T00:11
